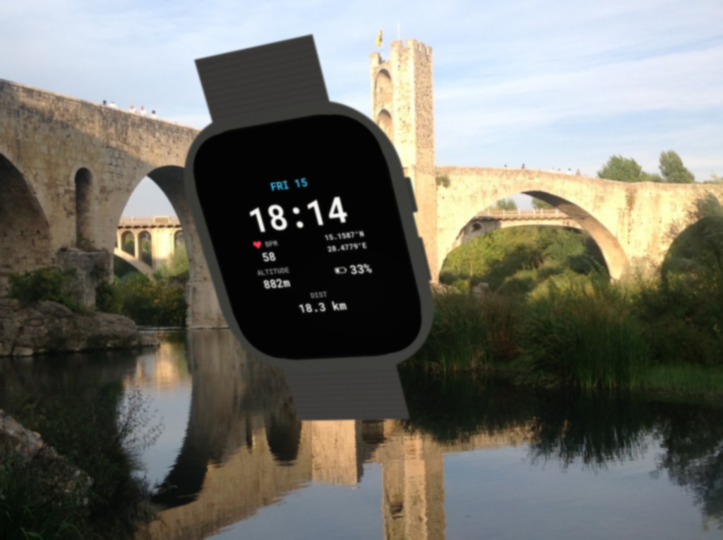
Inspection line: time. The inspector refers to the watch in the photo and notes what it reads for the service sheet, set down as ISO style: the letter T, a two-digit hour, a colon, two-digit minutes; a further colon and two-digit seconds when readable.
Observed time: T18:14
